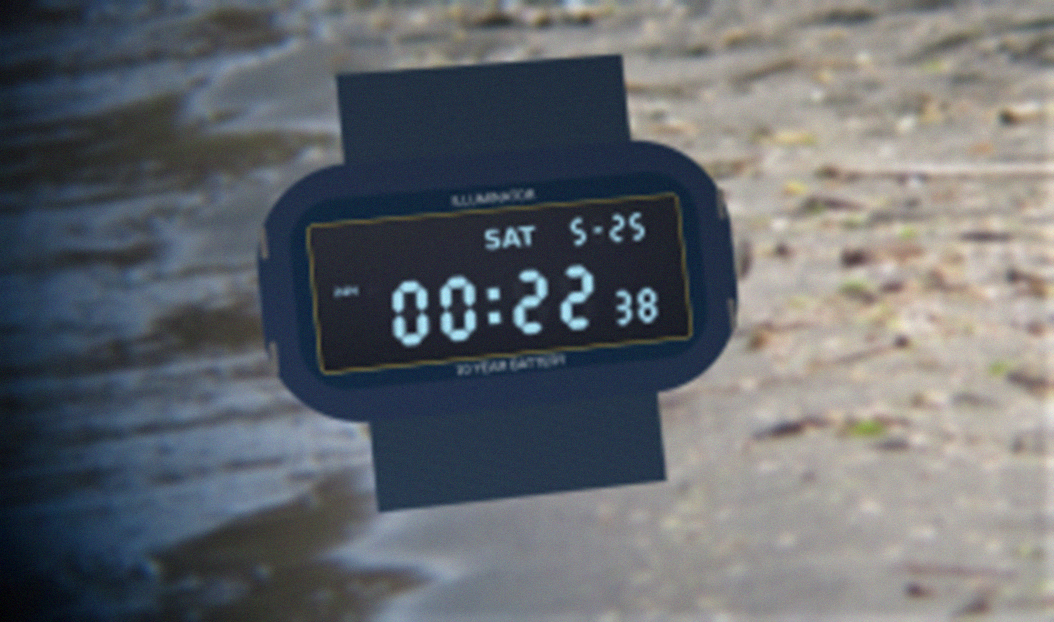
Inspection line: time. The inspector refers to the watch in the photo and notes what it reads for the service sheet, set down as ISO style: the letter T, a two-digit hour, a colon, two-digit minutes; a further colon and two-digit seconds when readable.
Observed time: T00:22:38
